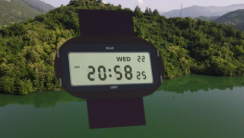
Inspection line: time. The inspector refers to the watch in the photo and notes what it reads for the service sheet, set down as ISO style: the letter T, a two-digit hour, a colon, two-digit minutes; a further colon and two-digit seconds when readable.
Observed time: T20:58:25
